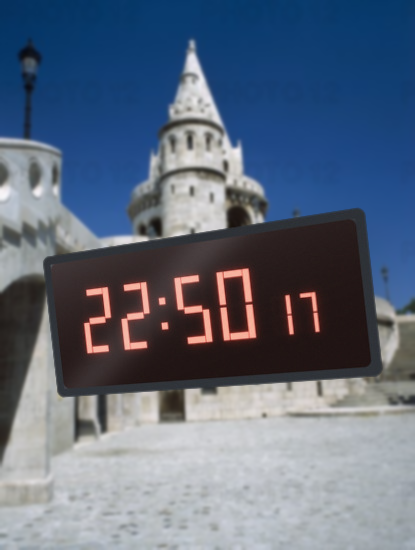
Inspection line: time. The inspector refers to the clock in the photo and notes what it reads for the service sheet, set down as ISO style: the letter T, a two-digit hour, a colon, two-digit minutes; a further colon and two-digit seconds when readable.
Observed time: T22:50:17
